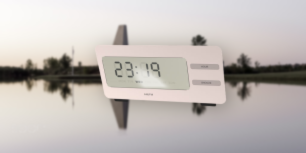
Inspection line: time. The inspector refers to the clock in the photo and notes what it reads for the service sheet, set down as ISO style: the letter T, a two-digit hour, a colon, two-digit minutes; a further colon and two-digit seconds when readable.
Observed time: T23:19
